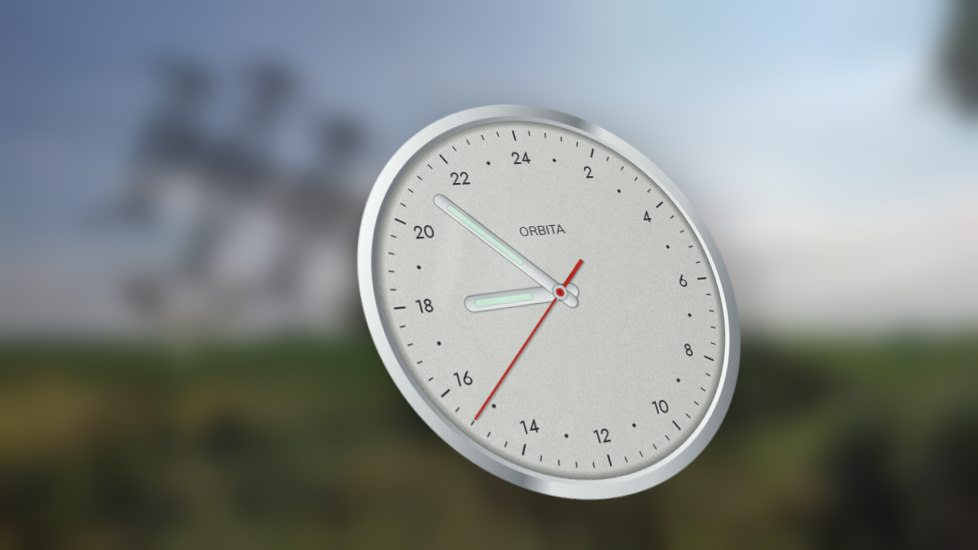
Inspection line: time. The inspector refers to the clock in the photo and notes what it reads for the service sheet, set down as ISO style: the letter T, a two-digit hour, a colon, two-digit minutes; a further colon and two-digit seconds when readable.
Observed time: T17:52:38
